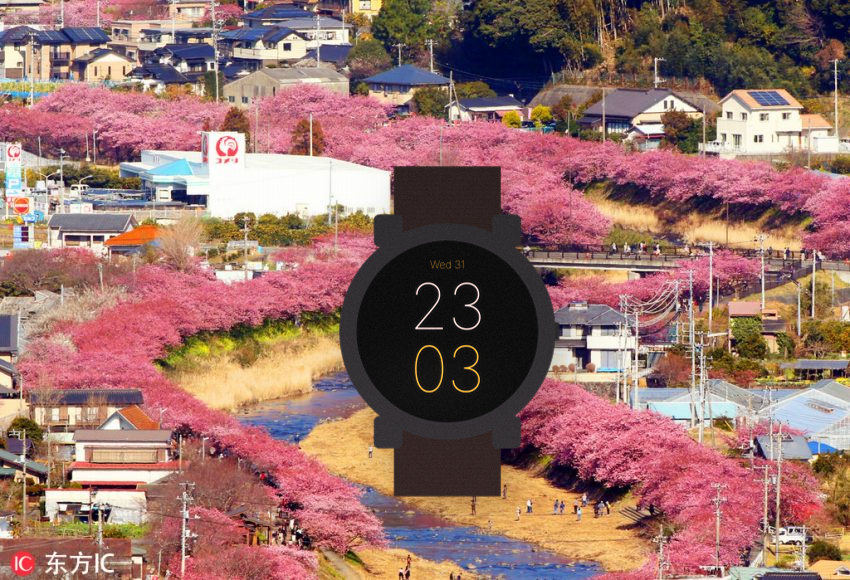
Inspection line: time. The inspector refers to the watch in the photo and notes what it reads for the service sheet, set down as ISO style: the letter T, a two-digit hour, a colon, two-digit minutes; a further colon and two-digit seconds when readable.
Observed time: T23:03
